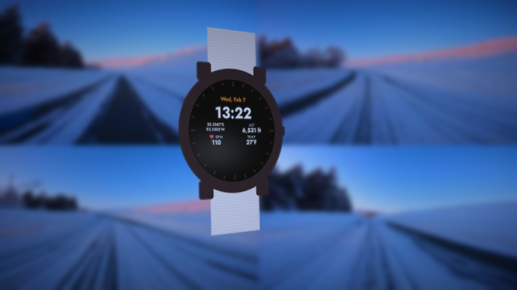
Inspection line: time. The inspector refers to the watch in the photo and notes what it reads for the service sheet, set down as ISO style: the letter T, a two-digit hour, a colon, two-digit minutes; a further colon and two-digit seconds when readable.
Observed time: T13:22
